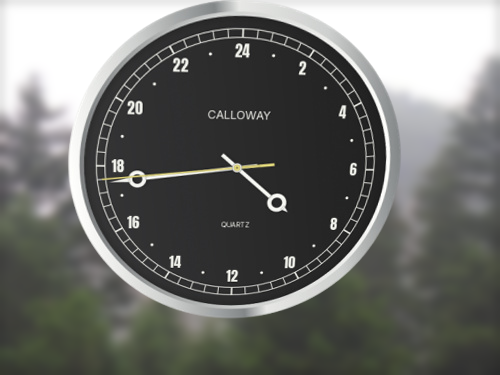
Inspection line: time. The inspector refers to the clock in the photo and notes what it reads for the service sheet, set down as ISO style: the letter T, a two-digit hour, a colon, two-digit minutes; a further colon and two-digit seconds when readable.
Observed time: T08:43:44
